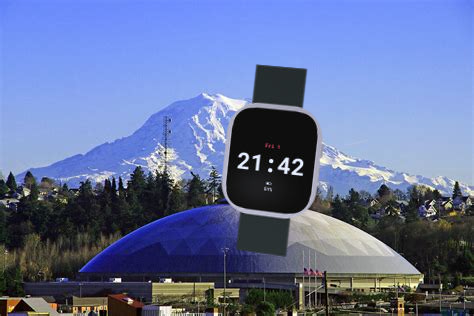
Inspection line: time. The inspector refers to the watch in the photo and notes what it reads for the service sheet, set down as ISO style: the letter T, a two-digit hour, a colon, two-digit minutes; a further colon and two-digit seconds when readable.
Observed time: T21:42
